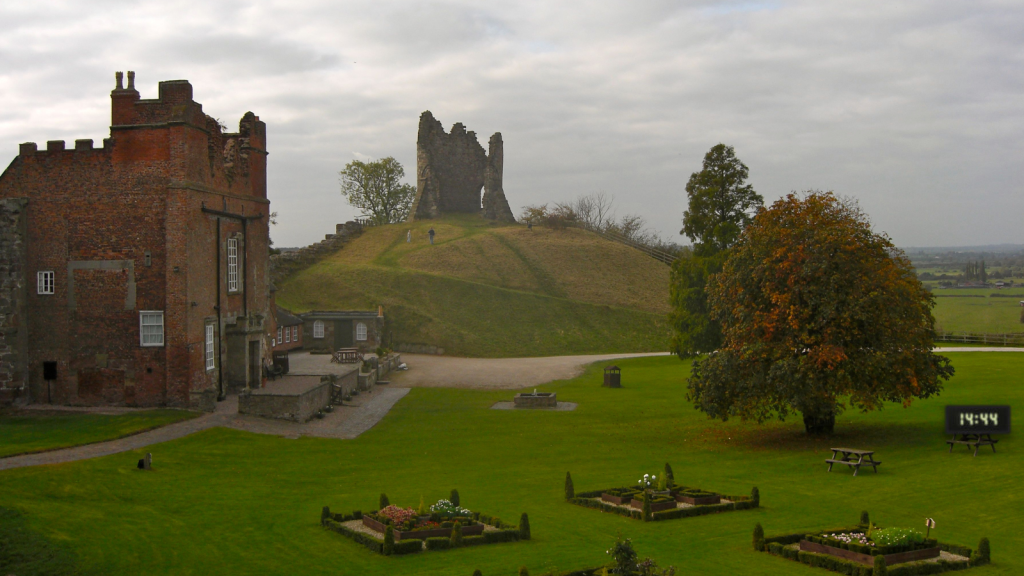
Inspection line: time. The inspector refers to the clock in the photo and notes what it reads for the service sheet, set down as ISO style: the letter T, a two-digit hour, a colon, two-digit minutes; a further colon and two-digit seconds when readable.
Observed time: T14:44
